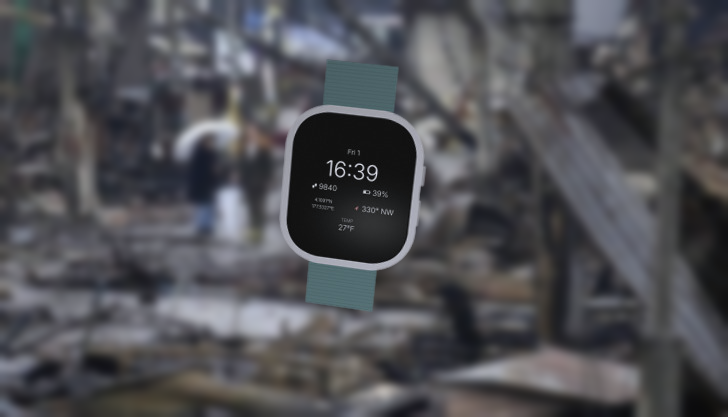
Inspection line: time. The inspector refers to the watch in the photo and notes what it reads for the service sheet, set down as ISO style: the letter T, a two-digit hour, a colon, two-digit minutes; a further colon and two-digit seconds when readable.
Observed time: T16:39
